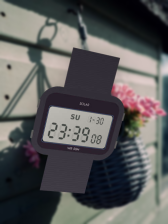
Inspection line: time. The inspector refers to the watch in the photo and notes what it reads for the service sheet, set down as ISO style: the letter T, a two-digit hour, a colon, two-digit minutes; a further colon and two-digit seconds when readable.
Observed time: T23:39:08
